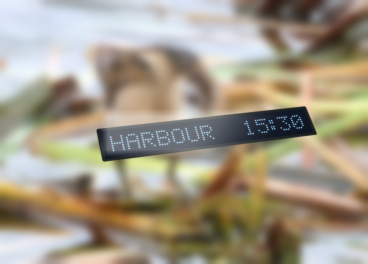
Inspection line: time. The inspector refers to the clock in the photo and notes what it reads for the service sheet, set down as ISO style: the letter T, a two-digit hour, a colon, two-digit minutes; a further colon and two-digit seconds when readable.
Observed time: T15:30
